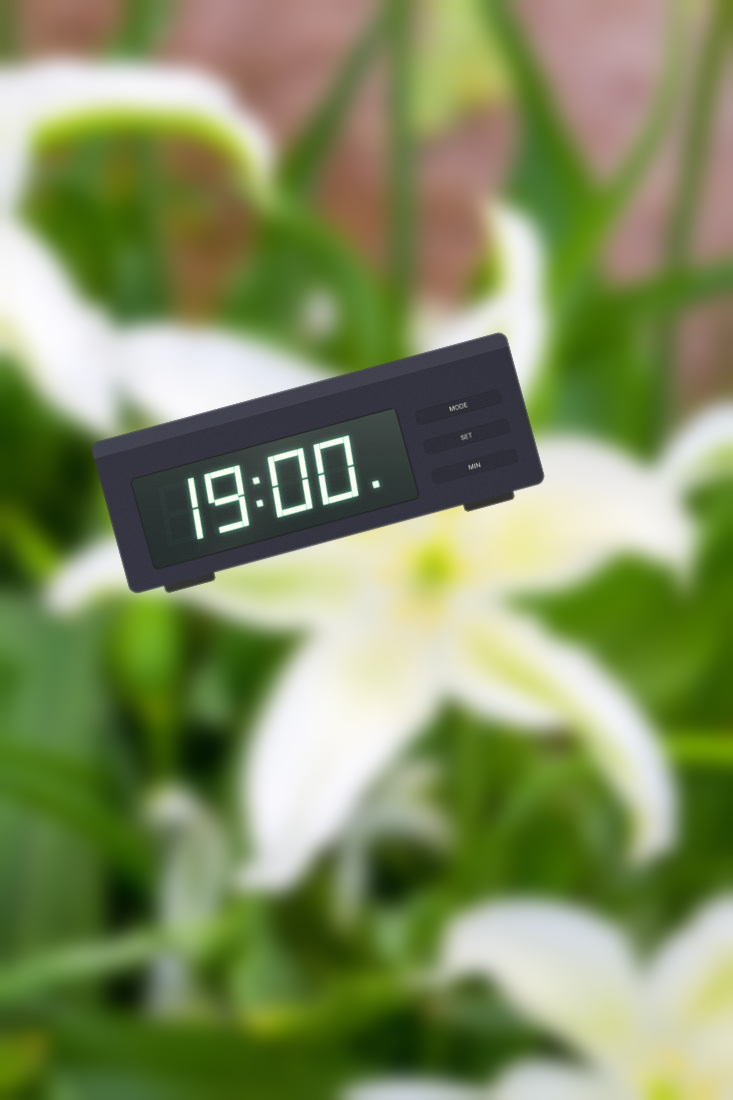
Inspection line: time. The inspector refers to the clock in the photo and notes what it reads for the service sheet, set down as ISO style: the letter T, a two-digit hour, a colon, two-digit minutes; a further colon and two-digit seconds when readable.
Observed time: T19:00
